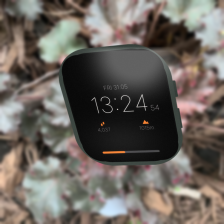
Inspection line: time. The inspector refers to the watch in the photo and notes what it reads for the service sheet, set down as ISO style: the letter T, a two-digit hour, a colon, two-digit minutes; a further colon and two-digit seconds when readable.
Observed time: T13:24:54
